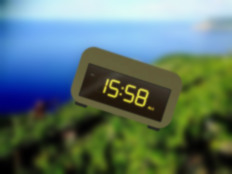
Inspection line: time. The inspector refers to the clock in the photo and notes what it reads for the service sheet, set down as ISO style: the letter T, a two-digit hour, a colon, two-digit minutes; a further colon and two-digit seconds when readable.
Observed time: T15:58
